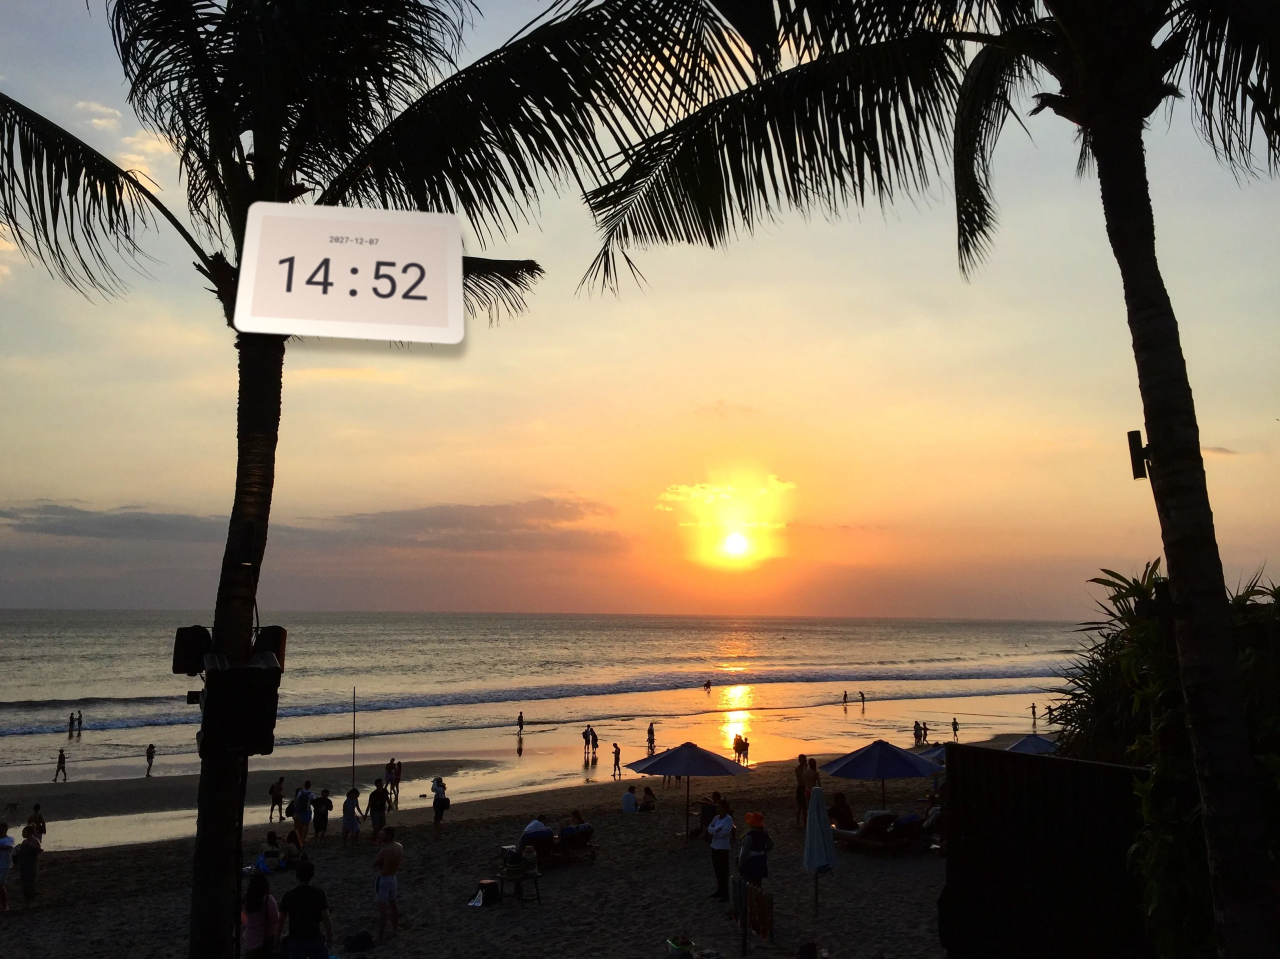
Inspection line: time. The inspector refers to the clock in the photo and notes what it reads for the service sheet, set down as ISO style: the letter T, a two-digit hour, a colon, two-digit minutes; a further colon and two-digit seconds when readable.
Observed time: T14:52
